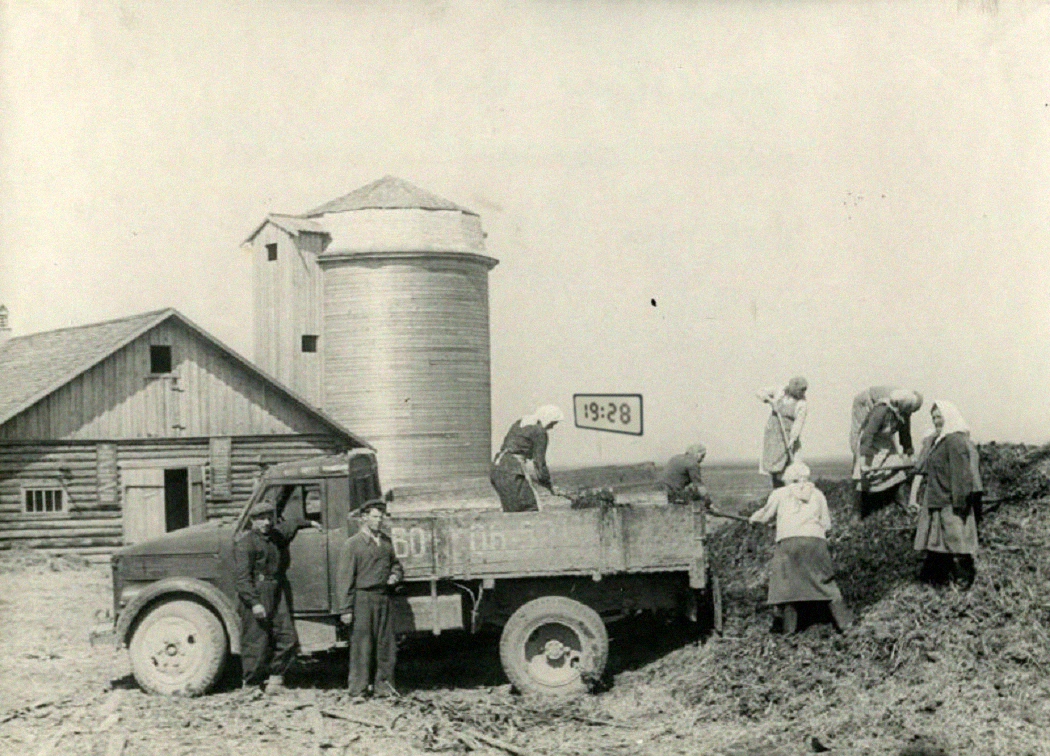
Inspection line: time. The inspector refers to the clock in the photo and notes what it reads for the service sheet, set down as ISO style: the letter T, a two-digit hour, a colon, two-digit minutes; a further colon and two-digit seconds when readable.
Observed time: T19:28
